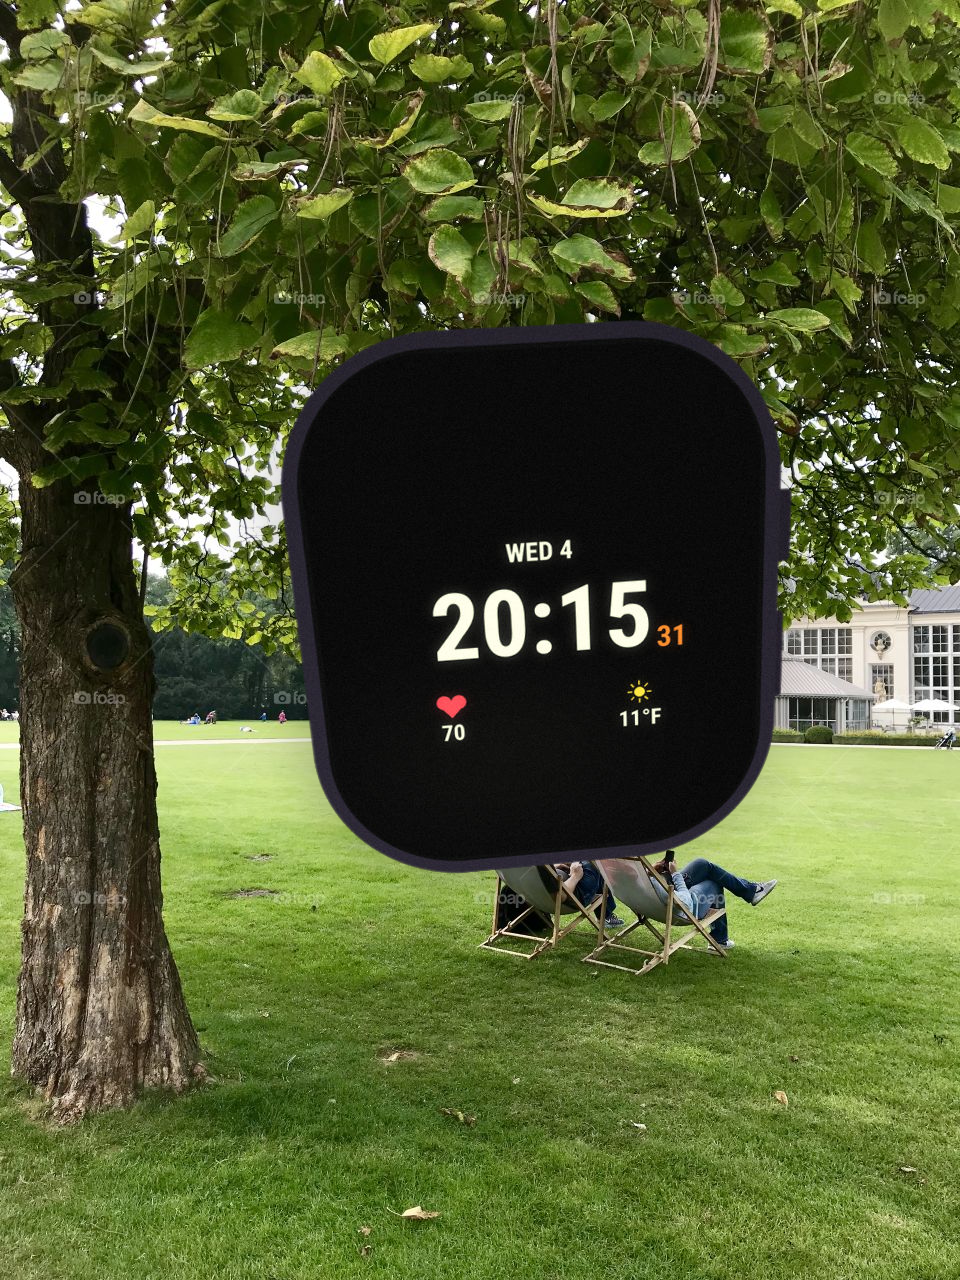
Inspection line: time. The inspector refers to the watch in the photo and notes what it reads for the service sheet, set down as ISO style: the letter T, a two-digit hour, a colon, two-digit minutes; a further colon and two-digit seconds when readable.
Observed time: T20:15:31
